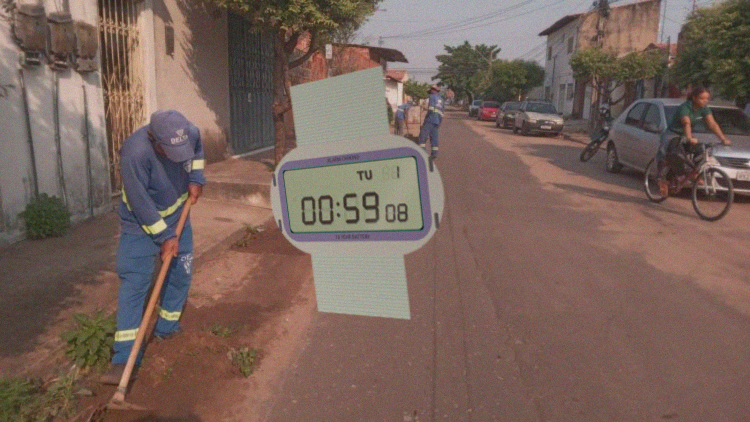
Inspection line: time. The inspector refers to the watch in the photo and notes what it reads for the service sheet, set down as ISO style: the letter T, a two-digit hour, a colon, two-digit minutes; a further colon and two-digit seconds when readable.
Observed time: T00:59:08
